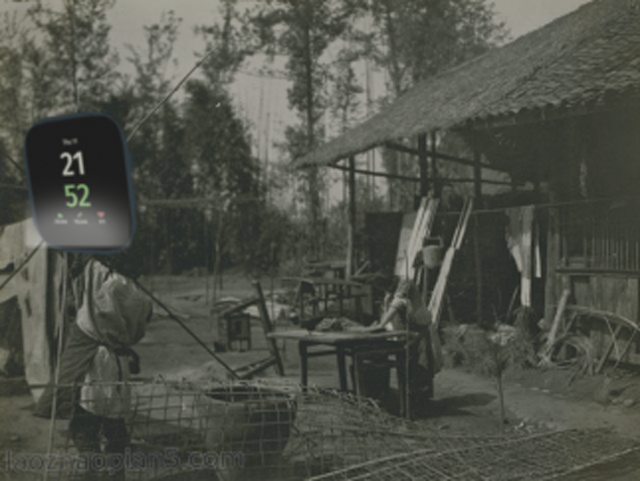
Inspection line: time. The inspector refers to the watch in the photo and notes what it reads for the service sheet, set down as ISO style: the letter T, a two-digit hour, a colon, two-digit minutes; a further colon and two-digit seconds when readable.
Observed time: T21:52
